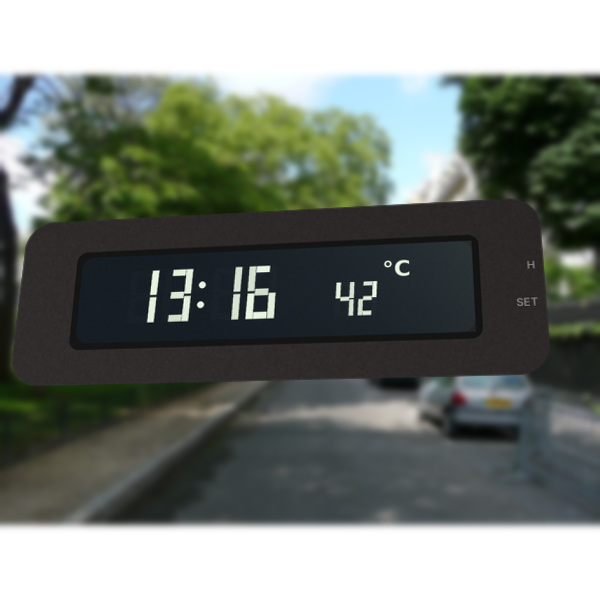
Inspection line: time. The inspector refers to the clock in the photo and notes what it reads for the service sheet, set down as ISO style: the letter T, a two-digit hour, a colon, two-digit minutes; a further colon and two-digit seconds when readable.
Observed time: T13:16
